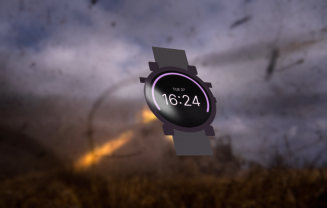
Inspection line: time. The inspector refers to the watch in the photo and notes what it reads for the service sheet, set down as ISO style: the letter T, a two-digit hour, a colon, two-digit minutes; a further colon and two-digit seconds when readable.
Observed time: T16:24
